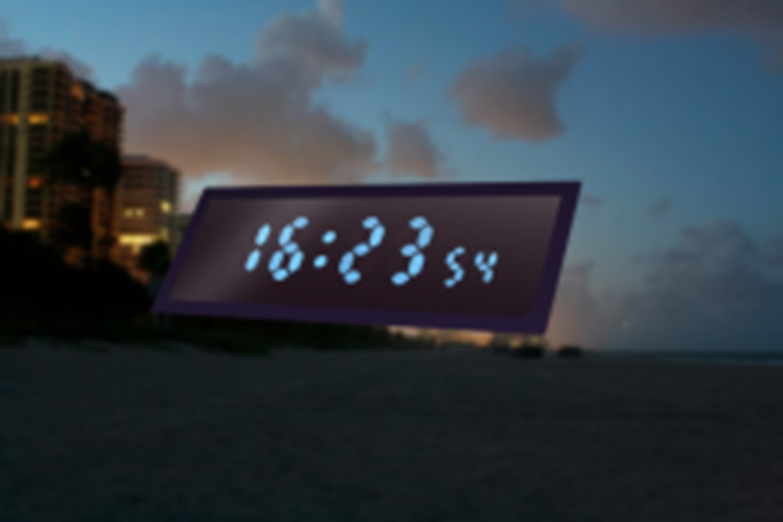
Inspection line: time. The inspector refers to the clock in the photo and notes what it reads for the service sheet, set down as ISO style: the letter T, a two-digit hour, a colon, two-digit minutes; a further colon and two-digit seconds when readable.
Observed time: T16:23:54
